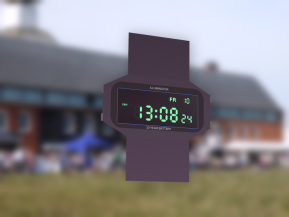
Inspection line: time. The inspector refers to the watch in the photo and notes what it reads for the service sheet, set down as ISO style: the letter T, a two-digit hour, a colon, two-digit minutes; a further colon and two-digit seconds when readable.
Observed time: T13:08:24
